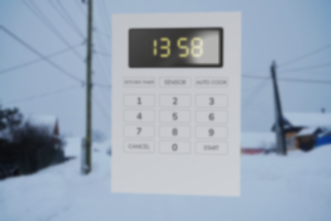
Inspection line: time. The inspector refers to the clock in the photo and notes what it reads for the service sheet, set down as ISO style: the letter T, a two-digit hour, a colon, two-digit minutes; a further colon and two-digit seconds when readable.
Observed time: T13:58
